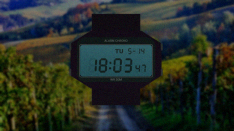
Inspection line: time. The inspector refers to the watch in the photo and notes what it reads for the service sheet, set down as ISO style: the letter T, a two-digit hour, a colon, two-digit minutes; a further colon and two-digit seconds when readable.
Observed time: T18:03:47
